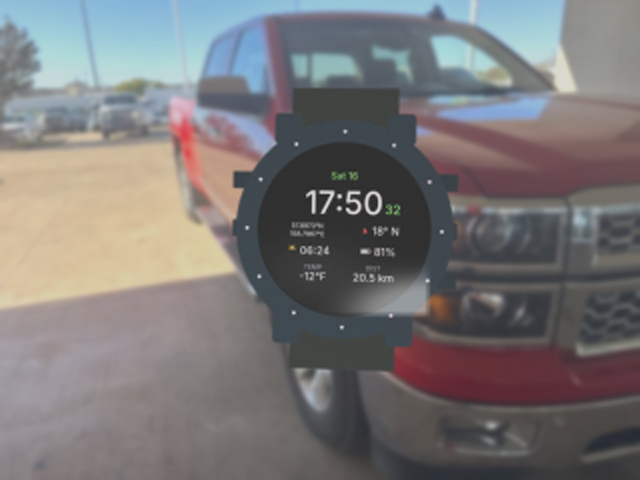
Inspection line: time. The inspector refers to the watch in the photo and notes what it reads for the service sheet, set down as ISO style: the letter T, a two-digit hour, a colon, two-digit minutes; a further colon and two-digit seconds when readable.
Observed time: T17:50
